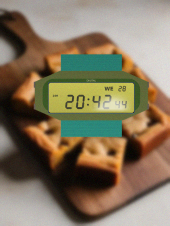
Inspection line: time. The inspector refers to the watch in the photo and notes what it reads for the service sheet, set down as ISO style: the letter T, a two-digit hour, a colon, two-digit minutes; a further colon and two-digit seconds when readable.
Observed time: T20:42:44
